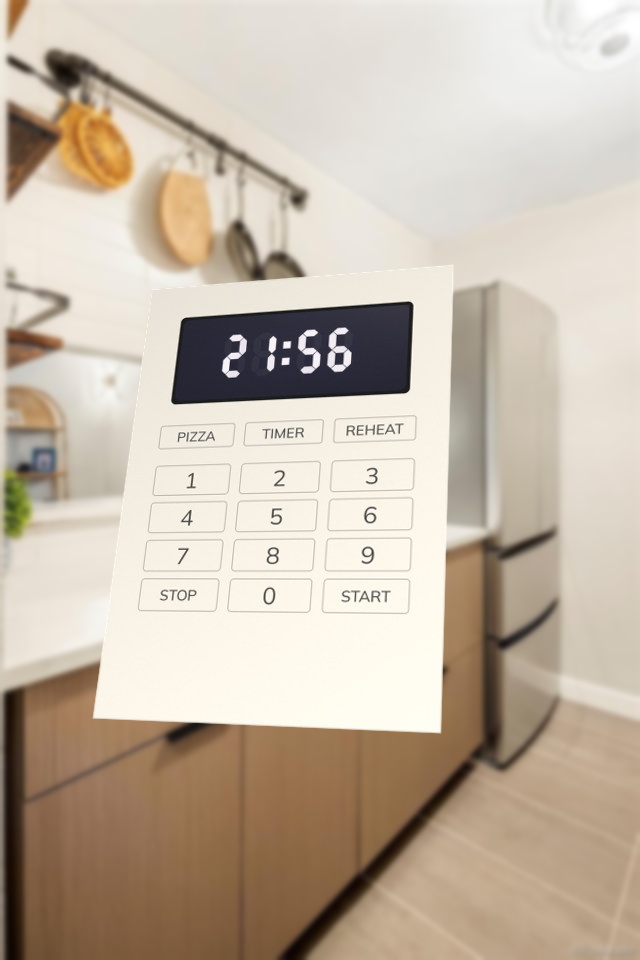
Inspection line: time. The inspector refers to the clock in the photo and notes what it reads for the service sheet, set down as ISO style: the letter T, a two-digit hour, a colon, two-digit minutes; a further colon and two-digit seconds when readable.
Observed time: T21:56
